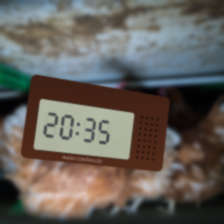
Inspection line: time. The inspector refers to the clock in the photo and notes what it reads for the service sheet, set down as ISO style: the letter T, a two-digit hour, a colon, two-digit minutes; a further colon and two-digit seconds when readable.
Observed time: T20:35
